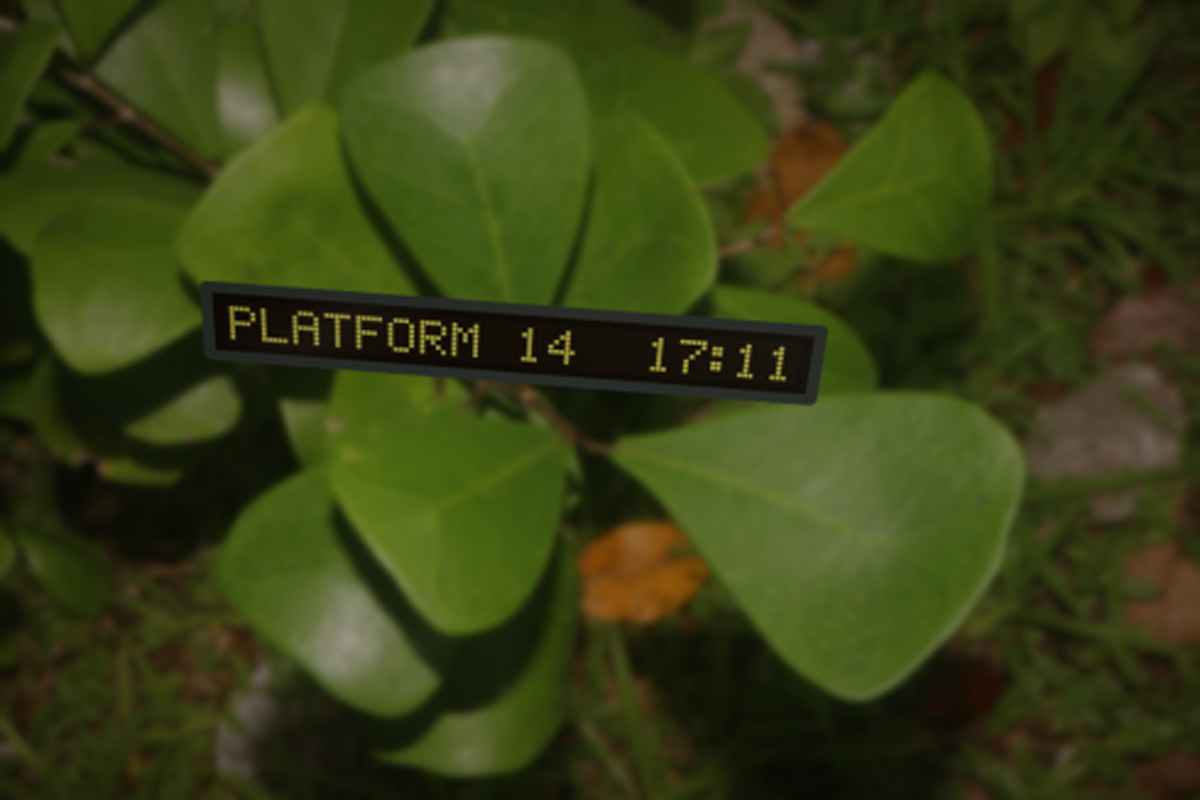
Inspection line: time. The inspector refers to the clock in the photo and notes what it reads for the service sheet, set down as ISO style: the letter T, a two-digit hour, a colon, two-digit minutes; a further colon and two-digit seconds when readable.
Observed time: T17:11
